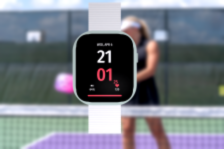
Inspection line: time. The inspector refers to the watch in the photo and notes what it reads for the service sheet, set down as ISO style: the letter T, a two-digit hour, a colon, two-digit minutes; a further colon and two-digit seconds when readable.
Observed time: T21:01
